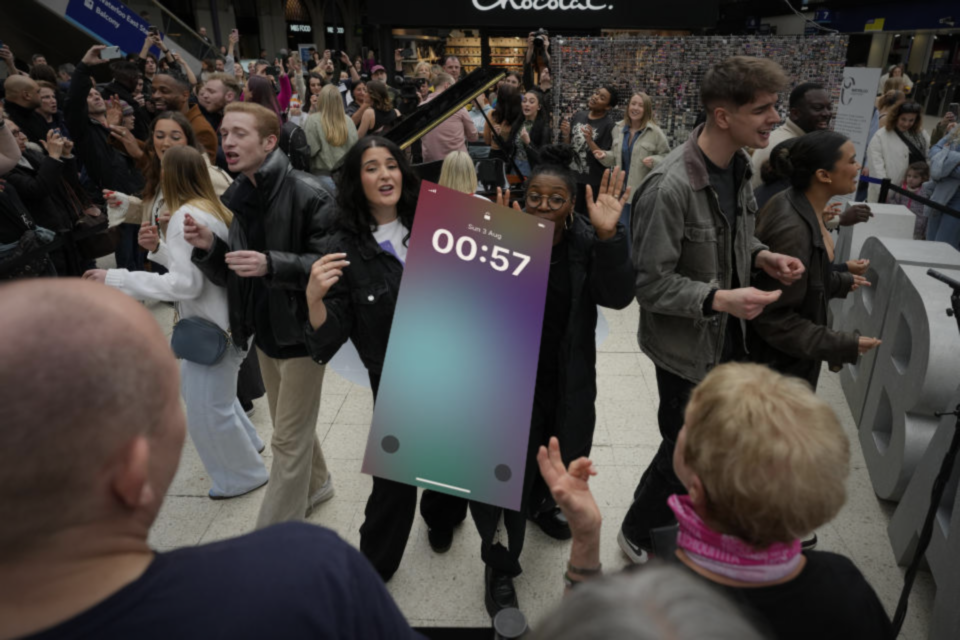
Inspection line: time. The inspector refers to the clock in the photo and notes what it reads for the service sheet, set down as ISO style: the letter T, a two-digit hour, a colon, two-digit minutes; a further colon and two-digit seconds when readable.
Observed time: T00:57
